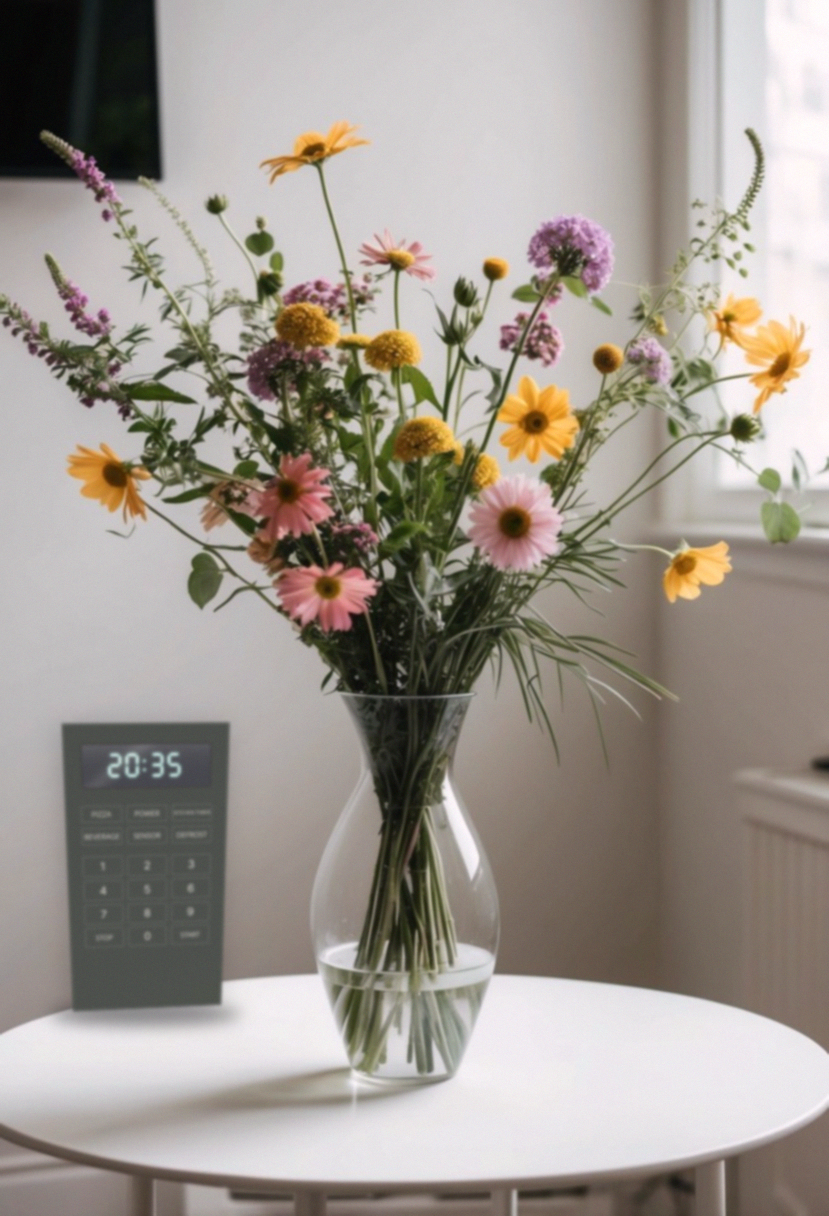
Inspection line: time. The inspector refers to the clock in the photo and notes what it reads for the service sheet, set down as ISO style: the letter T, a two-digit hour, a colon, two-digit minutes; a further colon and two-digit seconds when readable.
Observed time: T20:35
